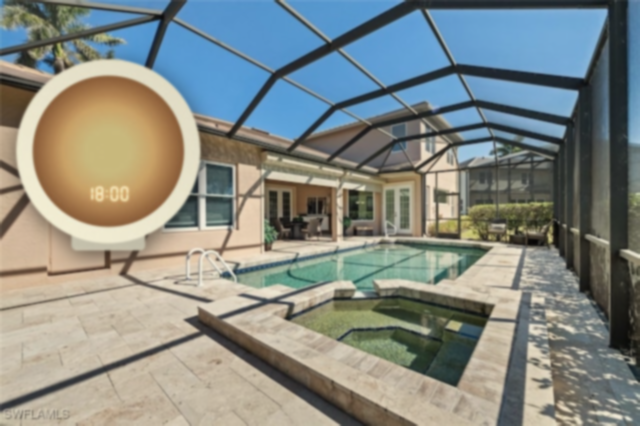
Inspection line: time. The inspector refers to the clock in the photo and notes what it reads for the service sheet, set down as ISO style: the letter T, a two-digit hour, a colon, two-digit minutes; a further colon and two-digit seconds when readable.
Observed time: T18:00
